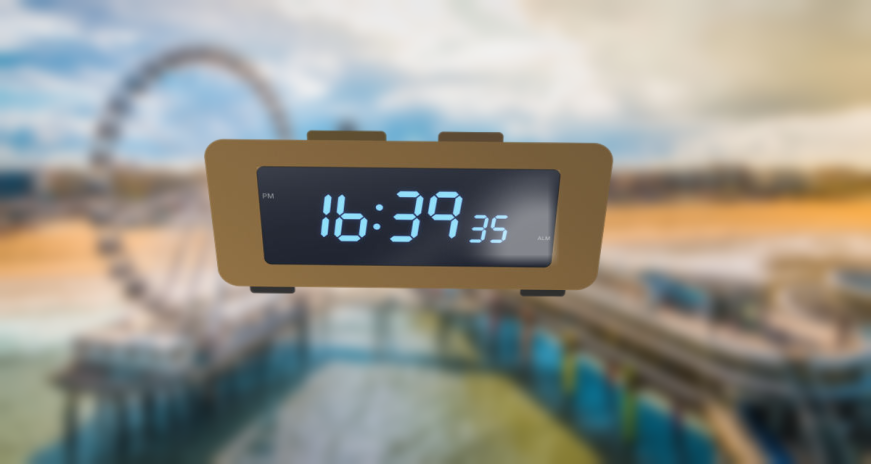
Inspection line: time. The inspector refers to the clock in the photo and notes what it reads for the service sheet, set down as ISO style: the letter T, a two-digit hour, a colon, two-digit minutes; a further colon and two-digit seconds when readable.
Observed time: T16:39:35
